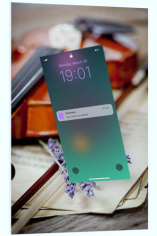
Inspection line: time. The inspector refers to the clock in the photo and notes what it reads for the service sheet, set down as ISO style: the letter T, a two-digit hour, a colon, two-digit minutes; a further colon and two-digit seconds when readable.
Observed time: T19:01
